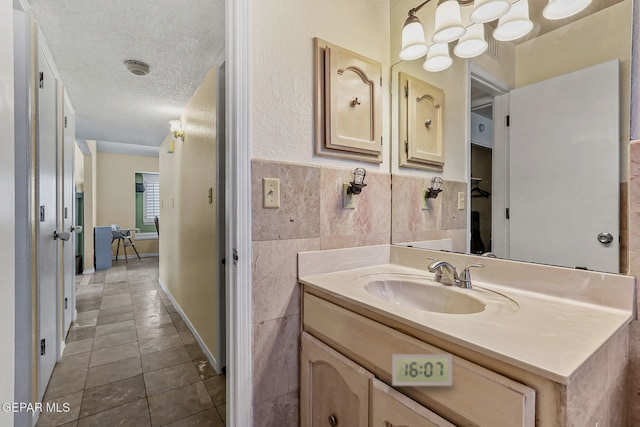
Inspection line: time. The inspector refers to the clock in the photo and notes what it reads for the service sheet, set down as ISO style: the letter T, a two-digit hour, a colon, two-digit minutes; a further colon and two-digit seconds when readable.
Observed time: T16:07
